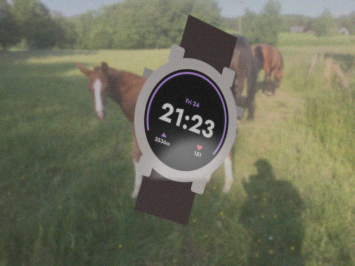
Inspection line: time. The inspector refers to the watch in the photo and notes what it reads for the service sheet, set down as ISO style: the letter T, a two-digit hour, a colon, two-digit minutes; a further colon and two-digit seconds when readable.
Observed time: T21:23
